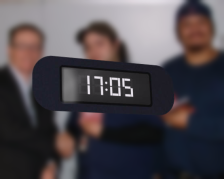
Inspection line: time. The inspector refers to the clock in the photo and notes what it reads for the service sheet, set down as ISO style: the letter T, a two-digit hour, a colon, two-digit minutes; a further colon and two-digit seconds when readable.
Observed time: T17:05
